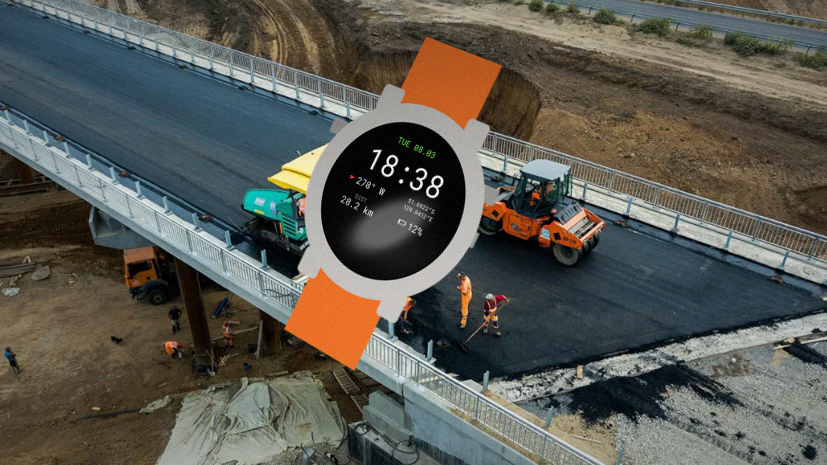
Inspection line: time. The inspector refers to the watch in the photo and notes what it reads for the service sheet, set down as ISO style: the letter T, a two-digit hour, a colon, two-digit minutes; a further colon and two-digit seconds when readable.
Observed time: T18:38
